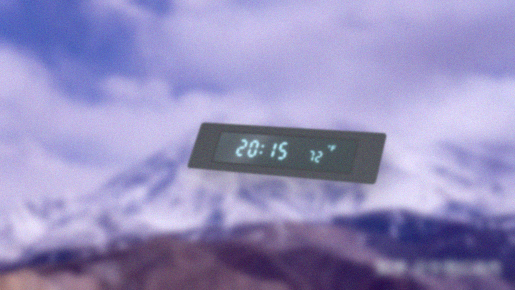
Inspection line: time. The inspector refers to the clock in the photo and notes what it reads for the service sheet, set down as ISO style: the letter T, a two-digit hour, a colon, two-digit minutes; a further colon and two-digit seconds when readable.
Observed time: T20:15
